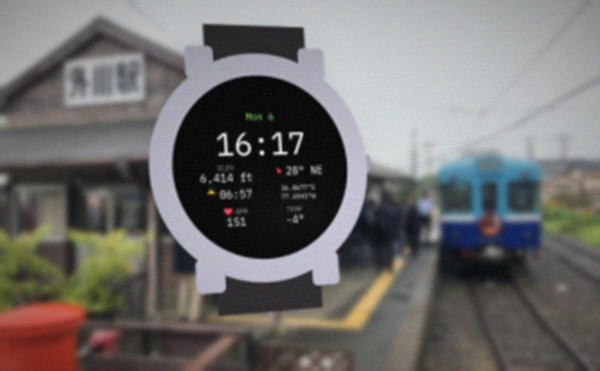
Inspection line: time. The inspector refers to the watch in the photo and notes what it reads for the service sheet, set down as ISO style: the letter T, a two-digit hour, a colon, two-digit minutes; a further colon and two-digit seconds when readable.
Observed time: T16:17
